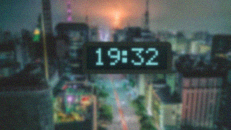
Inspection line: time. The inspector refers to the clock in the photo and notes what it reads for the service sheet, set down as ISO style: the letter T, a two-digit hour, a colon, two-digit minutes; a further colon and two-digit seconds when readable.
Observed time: T19:32
